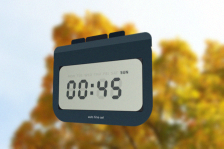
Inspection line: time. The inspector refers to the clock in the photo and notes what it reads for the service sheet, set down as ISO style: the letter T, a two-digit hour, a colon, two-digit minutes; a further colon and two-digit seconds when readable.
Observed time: T00:45
